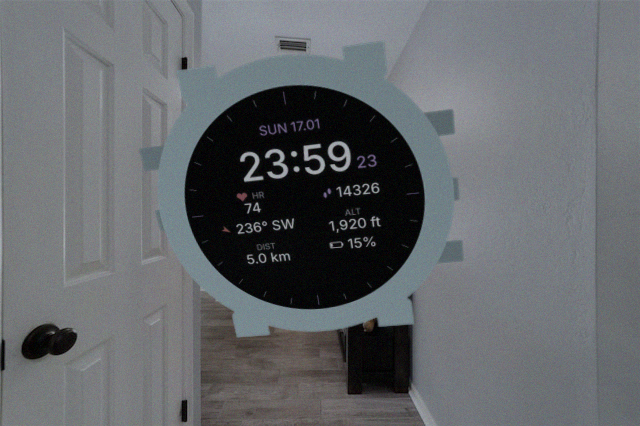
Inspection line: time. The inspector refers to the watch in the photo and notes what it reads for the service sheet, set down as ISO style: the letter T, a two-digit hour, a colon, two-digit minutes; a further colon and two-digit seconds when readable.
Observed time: T23:59:23
